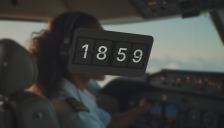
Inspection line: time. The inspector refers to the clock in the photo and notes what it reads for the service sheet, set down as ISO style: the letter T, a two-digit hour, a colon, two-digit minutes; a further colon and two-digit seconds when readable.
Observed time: T18:59
